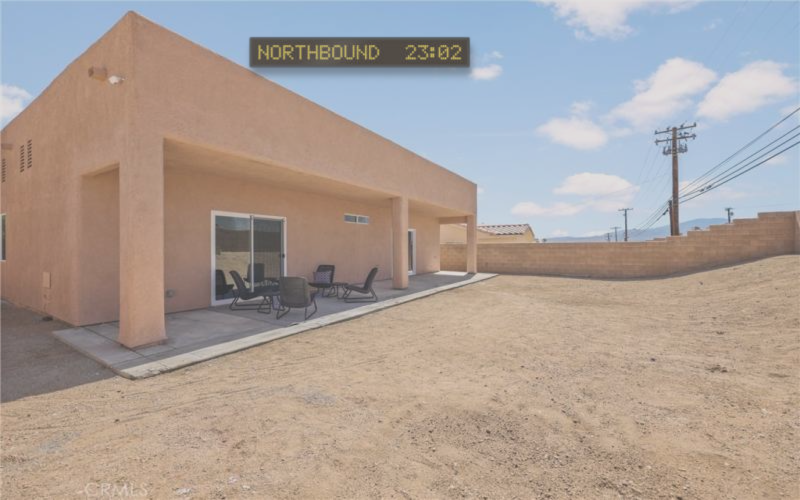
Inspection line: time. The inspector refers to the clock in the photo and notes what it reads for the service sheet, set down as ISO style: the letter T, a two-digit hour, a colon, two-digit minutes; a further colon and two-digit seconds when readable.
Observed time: T23:02
